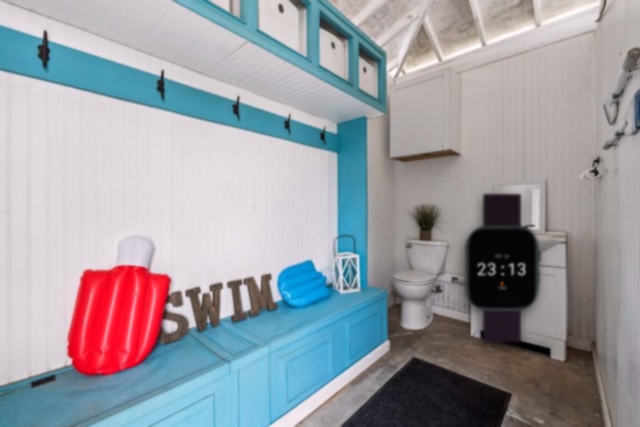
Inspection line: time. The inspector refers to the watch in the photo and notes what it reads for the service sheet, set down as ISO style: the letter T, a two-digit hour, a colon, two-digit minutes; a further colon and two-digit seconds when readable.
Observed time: T23:13
